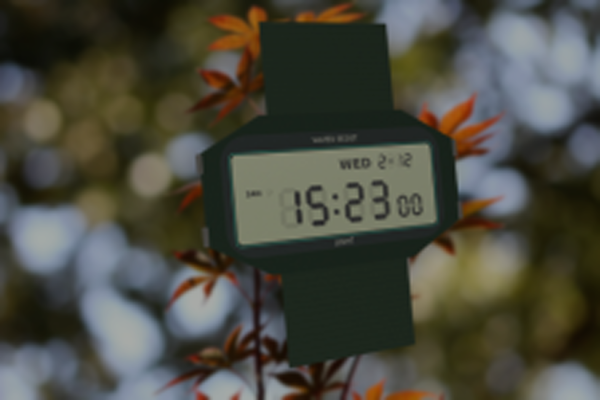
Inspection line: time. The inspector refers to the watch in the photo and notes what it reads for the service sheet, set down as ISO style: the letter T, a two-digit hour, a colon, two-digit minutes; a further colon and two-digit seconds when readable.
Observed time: T15:23:00
